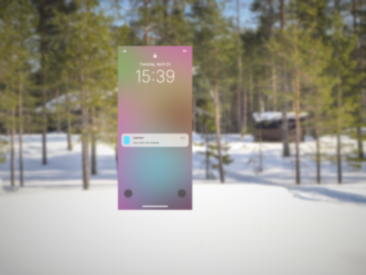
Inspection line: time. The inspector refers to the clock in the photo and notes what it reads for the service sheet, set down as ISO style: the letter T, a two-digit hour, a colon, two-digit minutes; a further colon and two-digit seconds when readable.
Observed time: T15:39
